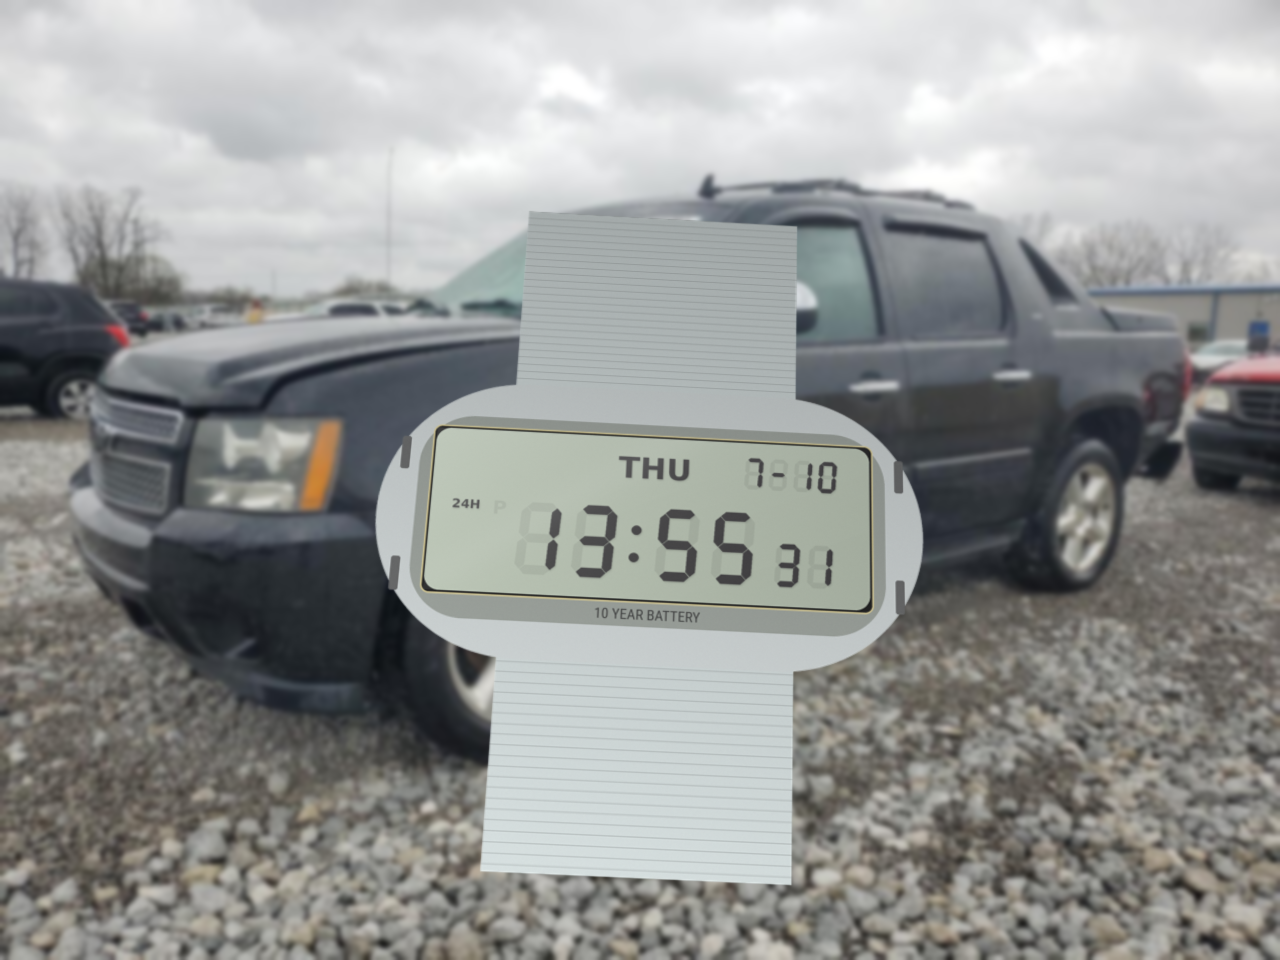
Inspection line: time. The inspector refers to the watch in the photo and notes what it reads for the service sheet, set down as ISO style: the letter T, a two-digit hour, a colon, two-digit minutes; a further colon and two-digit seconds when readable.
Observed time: T13:55:31
